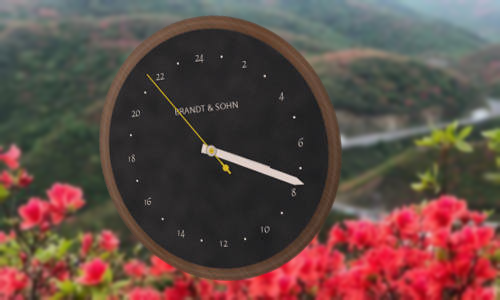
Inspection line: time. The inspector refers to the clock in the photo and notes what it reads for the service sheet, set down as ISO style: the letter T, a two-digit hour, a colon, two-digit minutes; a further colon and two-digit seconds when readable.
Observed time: T07:18:54
